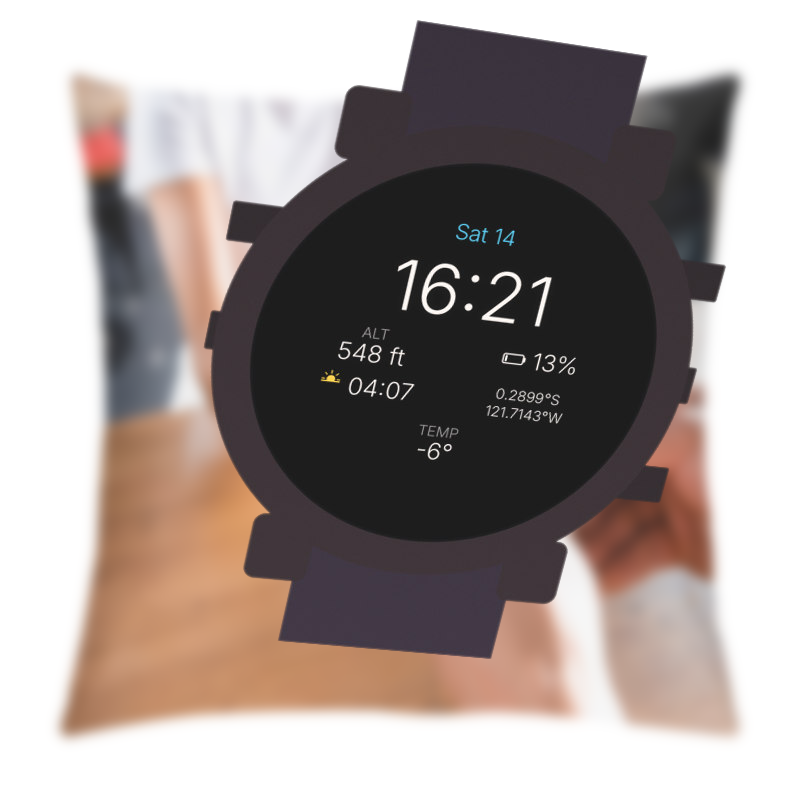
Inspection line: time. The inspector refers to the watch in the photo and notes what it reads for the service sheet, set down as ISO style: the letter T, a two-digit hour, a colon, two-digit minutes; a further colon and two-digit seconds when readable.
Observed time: T16:21
